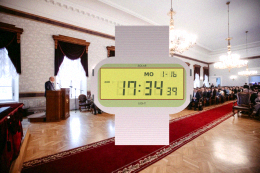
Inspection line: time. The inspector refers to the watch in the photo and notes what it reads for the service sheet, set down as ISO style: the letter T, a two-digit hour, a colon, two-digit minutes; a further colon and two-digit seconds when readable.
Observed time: T17:34:39
